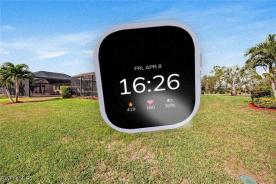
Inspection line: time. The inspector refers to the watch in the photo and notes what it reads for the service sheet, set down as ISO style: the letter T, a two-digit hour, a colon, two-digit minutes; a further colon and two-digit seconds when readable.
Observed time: T16:26
